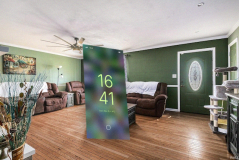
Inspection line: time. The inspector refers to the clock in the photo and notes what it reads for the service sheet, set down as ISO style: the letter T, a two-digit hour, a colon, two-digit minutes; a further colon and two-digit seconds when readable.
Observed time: T16:41
